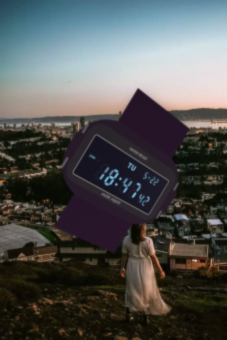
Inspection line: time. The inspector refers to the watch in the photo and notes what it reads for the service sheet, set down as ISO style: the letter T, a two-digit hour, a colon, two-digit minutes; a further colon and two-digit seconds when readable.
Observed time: T18:47:42
